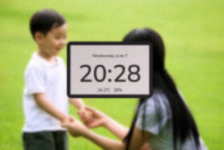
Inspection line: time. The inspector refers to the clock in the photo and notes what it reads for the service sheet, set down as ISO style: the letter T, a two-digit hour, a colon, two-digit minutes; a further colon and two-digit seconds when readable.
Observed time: T20:28
